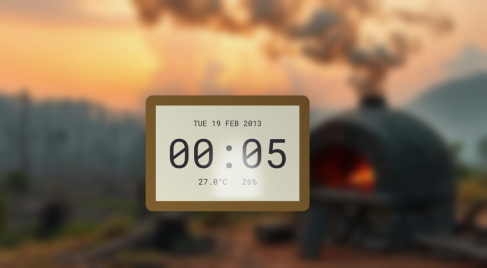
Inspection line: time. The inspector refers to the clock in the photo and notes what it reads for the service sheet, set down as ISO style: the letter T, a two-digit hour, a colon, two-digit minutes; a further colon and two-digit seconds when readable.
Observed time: T00:05
